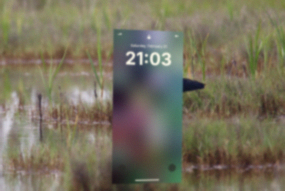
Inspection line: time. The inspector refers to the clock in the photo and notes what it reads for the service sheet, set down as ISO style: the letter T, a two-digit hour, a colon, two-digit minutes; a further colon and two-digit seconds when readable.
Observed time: T21:03
